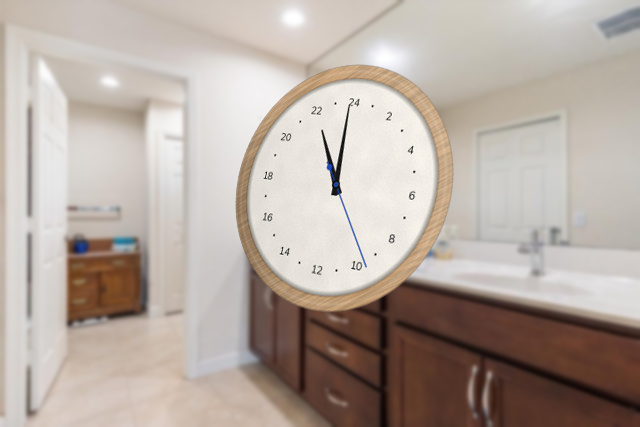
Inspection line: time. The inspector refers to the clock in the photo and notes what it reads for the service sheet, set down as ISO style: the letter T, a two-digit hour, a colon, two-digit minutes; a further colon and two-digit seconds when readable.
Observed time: T21:59:24
